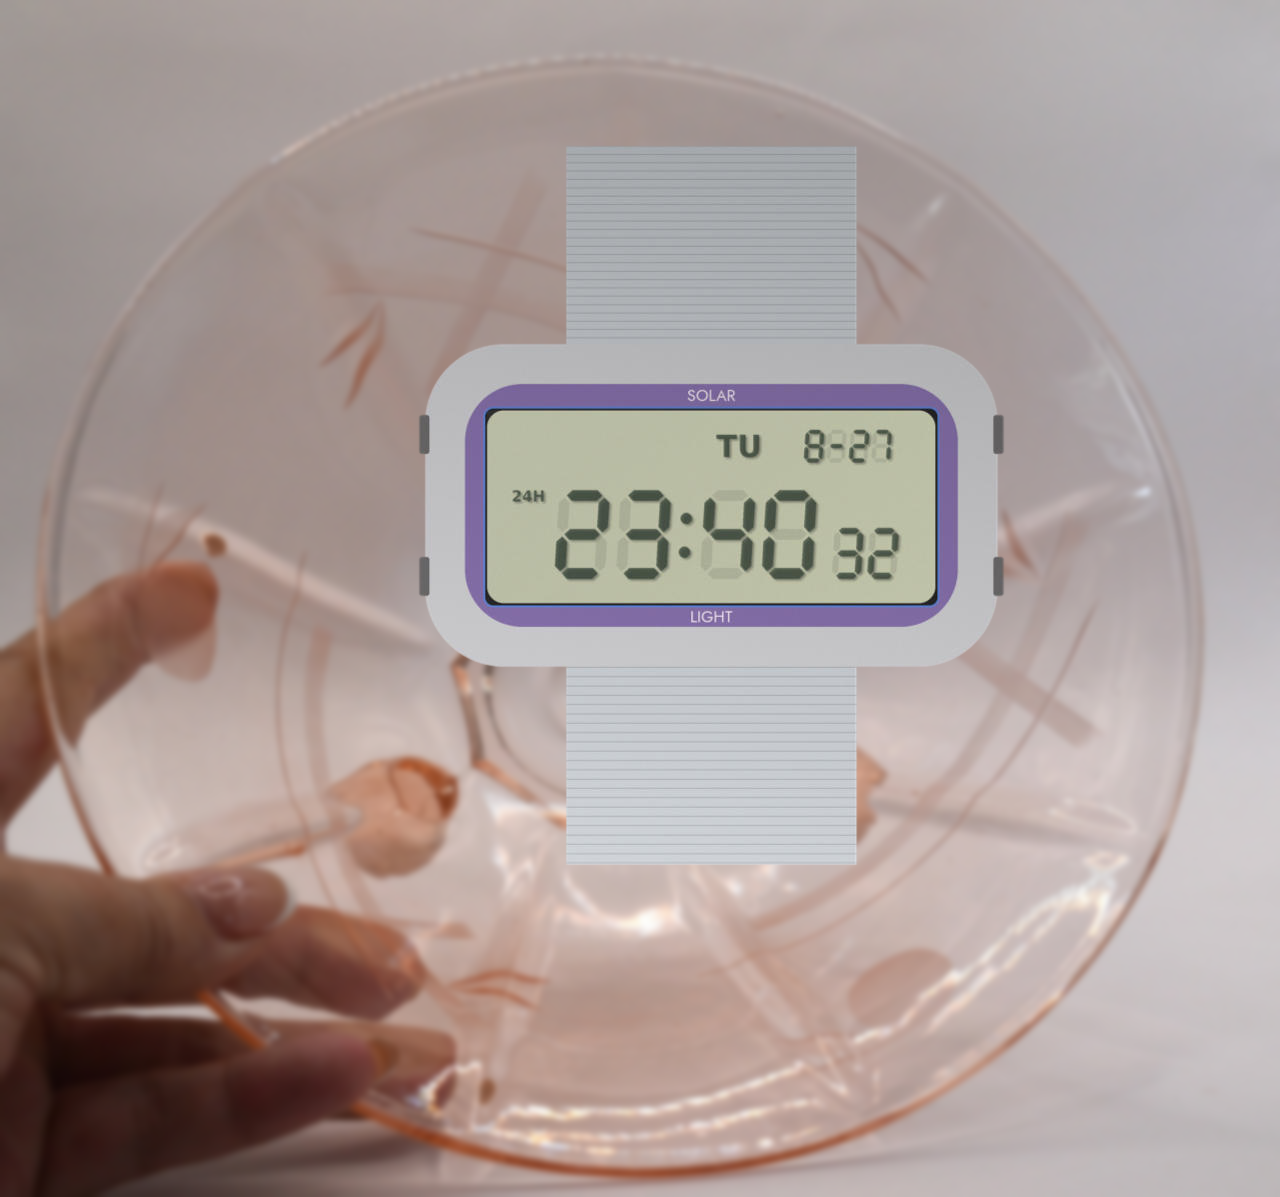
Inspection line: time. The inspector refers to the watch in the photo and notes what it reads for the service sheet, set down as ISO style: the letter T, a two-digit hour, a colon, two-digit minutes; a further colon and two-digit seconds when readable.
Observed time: T23:40:32
